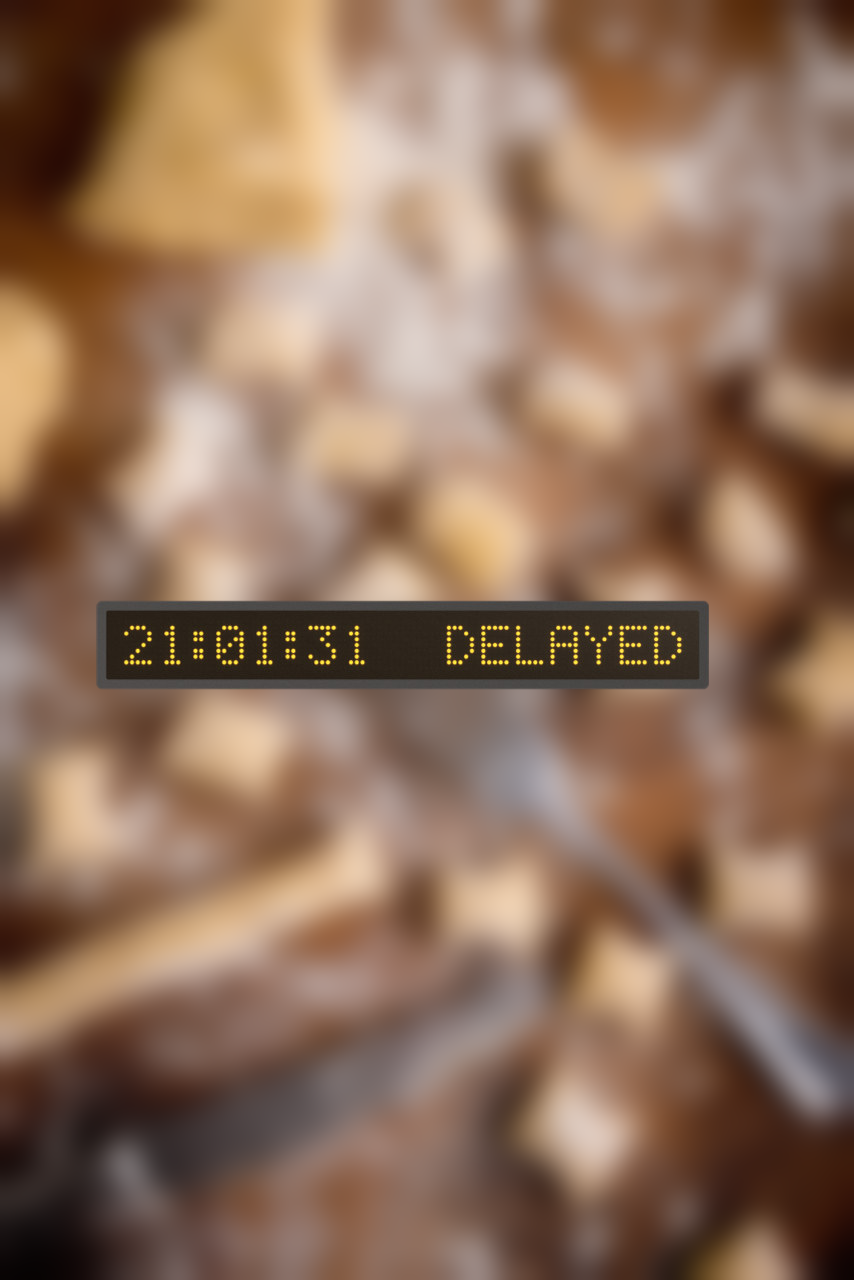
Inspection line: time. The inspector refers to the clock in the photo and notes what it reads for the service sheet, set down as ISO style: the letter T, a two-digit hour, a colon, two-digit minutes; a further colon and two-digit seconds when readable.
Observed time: T21:01:31
